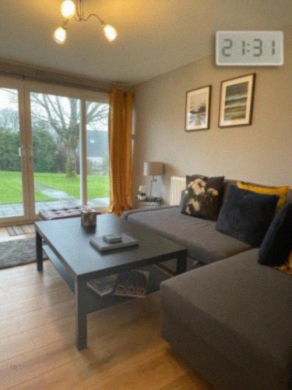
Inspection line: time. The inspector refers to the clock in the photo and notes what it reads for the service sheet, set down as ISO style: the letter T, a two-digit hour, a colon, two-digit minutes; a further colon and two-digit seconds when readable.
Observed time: T21:31
